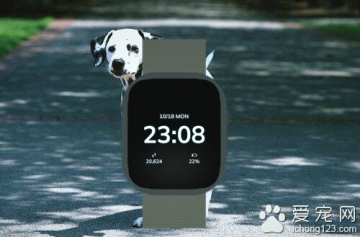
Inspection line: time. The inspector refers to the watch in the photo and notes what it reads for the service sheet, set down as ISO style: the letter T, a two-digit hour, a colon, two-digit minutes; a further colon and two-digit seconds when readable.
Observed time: T23:08
